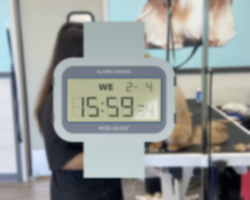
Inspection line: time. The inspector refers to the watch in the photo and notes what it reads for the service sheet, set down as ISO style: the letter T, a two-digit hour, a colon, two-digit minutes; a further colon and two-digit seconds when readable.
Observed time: T15:59:34
